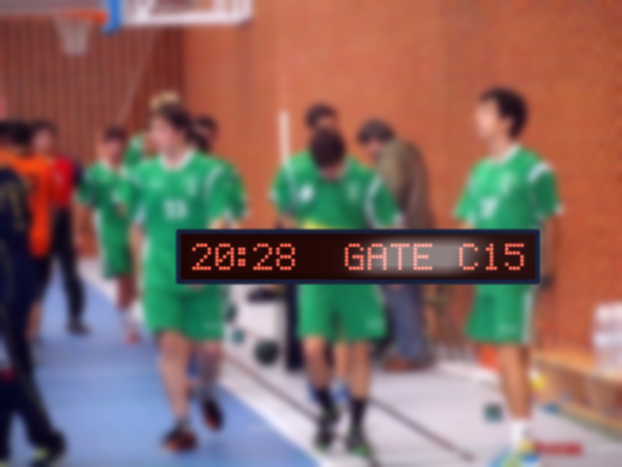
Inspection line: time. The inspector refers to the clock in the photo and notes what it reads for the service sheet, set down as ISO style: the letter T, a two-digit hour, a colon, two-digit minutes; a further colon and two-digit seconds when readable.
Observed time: T20:28
